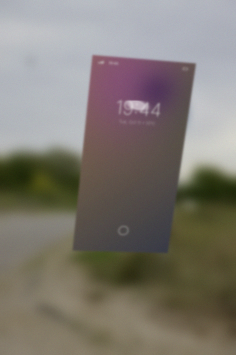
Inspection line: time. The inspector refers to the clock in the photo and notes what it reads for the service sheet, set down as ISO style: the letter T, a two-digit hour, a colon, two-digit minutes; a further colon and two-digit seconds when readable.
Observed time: T19:44
